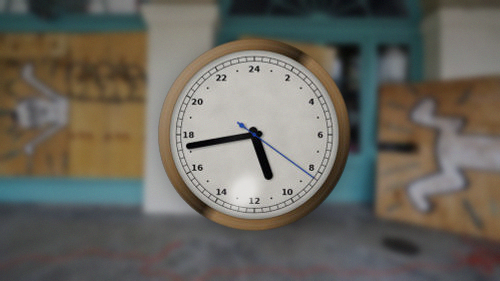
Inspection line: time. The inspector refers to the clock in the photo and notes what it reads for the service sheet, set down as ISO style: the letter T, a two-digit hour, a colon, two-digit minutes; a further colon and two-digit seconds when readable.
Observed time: T10:43:21
